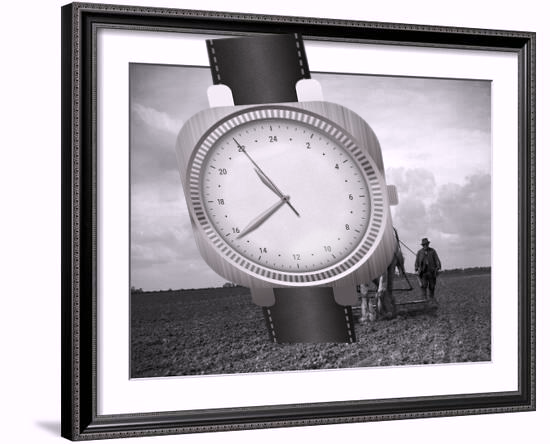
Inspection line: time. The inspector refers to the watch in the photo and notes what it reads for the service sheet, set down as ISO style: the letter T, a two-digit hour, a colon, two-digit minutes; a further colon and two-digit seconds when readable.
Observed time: T21:38:55
